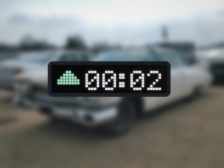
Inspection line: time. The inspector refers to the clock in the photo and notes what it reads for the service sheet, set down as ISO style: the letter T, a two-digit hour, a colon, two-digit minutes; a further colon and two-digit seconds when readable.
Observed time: T00:02
